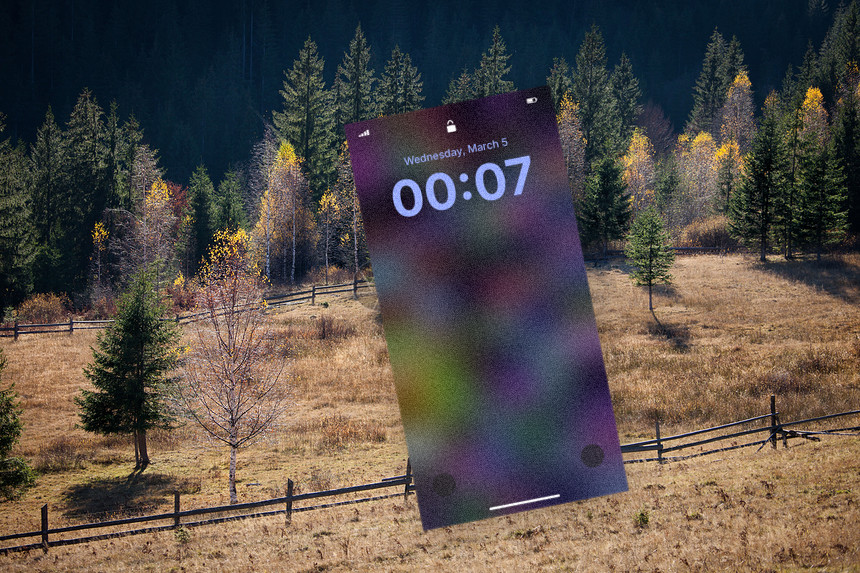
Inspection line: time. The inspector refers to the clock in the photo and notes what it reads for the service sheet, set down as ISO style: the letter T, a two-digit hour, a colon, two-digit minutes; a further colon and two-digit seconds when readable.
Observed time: T00:07
